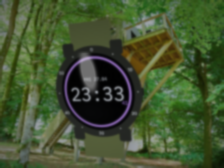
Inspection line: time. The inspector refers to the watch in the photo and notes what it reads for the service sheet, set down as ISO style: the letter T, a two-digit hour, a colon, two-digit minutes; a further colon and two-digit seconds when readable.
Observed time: T23:33
